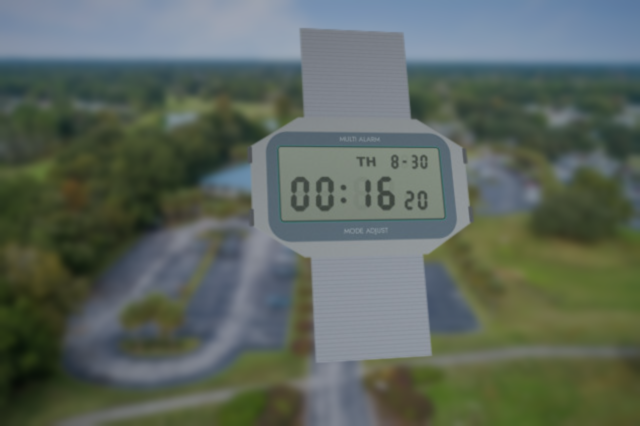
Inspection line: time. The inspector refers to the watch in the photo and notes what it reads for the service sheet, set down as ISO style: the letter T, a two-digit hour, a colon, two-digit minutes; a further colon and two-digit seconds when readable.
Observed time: T00:16:20
